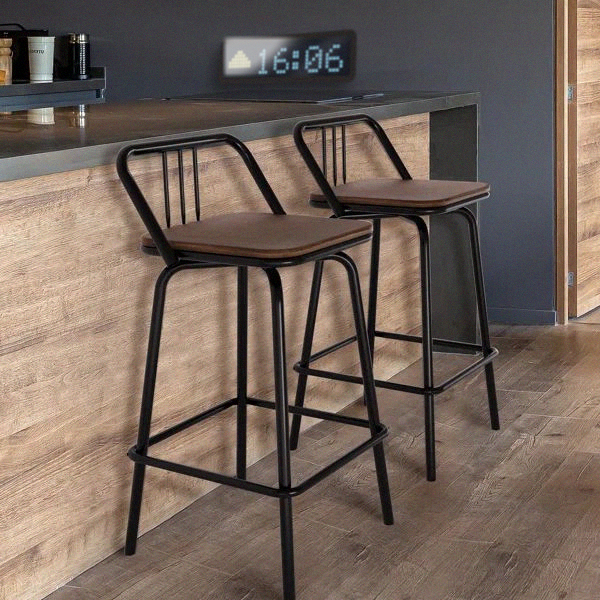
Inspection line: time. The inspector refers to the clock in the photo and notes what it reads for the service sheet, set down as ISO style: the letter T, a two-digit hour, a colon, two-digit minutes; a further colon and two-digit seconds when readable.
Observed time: T16:06
